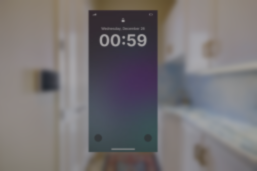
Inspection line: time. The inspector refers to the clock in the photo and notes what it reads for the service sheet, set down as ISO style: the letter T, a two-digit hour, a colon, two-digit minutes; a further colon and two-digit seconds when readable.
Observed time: T00:59
